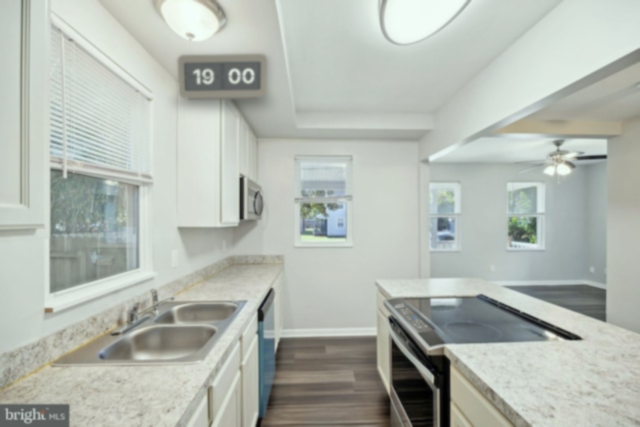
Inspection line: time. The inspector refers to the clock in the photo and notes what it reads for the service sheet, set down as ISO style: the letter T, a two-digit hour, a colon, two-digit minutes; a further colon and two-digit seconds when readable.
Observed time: T19:00
